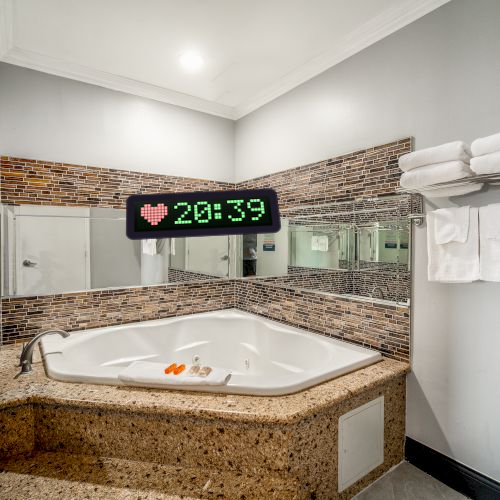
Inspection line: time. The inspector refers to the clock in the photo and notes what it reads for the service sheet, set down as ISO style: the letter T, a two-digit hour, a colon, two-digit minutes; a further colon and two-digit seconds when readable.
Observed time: T20:39
